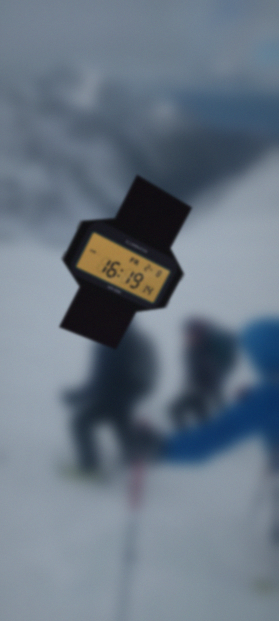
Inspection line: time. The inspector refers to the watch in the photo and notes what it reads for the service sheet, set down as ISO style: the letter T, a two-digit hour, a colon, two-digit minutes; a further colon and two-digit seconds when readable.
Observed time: T16:19
